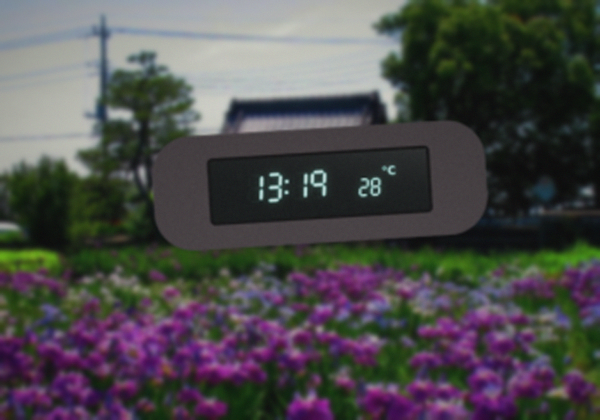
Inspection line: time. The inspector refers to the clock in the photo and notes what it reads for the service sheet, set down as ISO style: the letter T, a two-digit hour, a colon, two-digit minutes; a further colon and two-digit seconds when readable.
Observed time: T13:19
